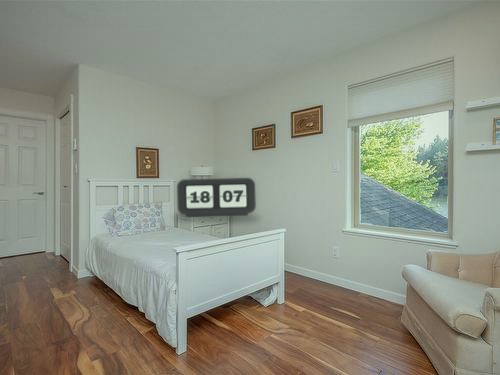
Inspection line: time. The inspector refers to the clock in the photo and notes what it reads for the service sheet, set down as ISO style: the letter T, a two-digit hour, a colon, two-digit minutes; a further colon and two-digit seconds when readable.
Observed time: T18:07
